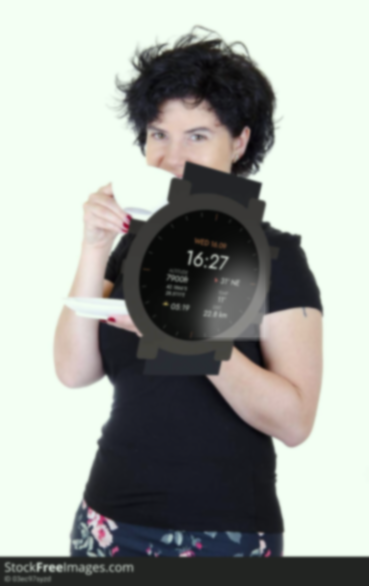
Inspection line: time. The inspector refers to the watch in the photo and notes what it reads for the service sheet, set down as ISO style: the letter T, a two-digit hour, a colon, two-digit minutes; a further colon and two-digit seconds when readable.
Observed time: T16:27
